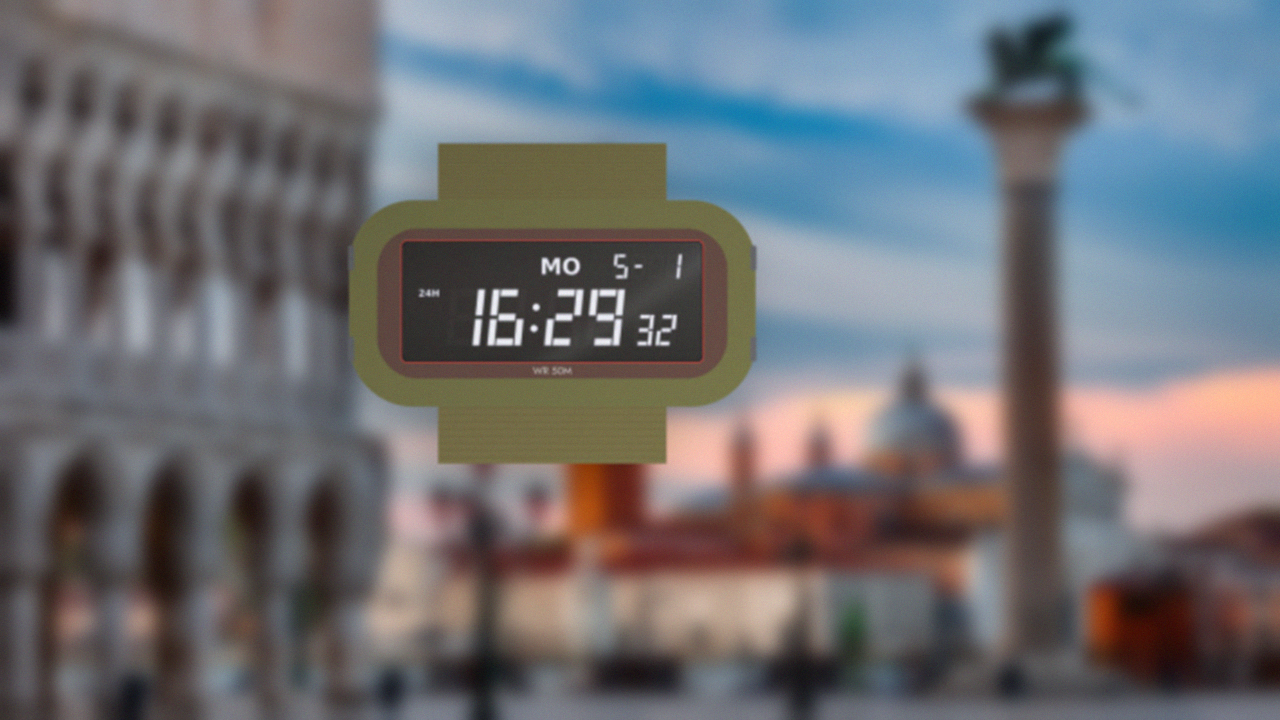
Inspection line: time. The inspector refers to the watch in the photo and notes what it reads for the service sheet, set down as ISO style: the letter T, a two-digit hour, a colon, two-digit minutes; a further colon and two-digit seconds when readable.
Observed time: T16:29:32
